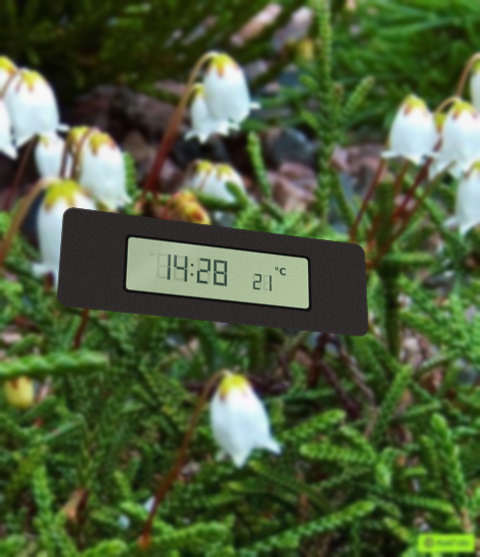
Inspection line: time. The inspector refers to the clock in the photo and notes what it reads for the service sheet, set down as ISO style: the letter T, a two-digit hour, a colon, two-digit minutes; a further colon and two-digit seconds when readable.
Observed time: T14:28
